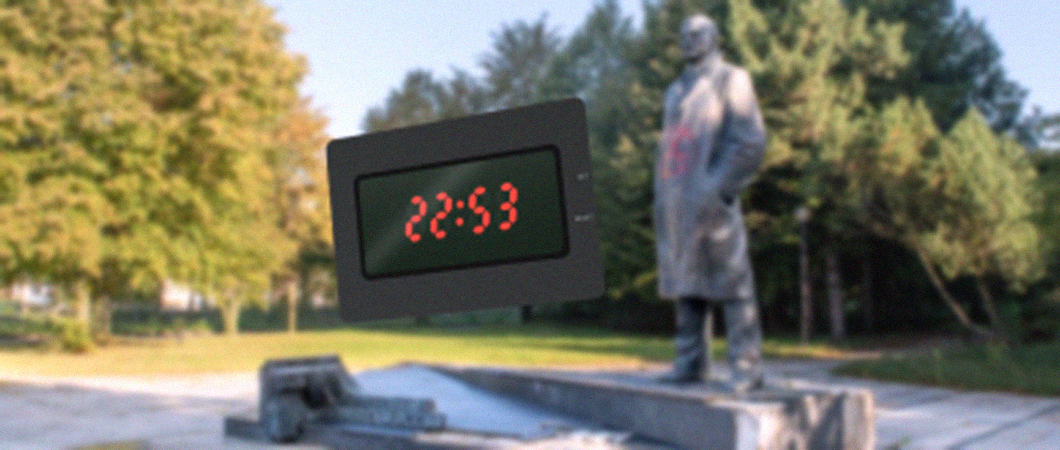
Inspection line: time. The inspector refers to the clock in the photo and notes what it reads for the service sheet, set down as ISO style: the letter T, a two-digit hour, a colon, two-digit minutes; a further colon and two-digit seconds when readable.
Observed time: T22:53
